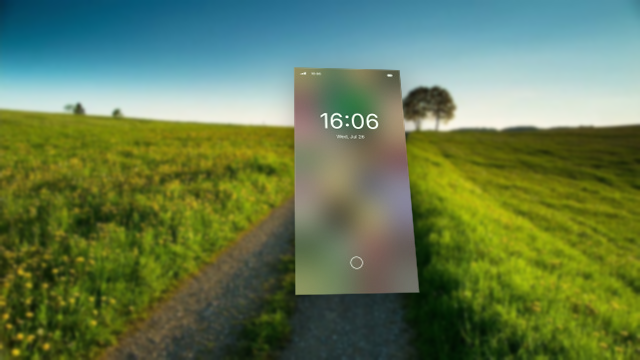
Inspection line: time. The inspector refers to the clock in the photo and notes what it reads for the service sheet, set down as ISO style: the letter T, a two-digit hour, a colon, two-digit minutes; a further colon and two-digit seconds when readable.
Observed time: T16:06
